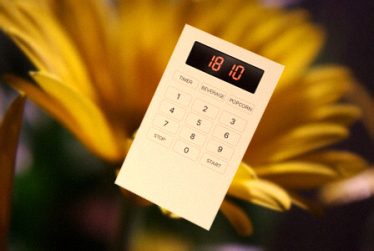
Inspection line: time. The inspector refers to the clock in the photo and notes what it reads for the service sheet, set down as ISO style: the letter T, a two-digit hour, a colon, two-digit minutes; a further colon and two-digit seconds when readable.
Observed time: T18:10
